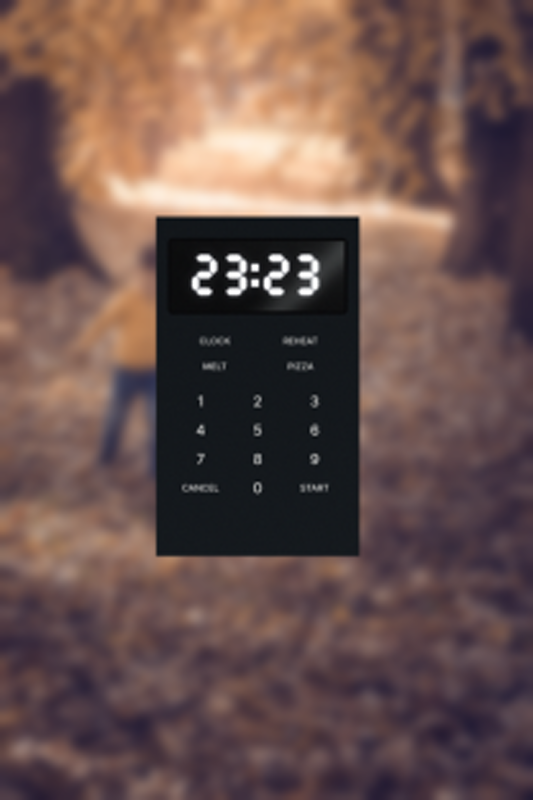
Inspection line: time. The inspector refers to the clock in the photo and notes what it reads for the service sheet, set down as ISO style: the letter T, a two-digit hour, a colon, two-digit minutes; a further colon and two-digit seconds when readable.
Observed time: T23:23
